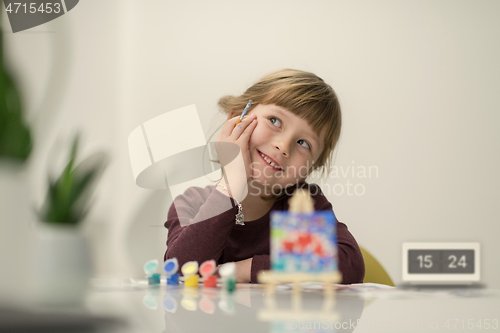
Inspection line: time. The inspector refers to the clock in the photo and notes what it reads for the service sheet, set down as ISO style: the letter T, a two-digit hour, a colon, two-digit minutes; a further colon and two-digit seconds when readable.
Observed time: T15:24
